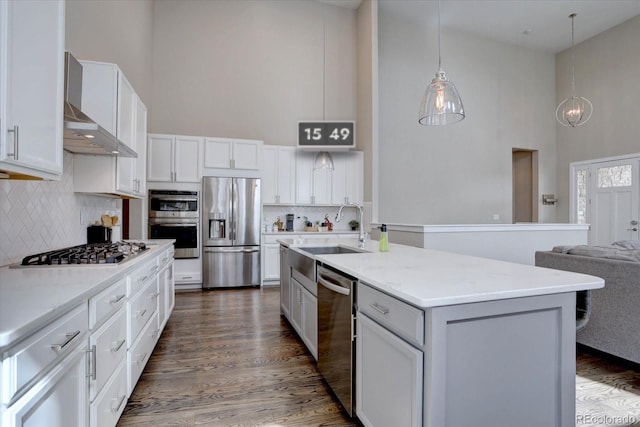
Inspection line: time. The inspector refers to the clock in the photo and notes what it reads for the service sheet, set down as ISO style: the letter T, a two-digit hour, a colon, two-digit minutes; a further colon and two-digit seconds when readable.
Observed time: T15:49
